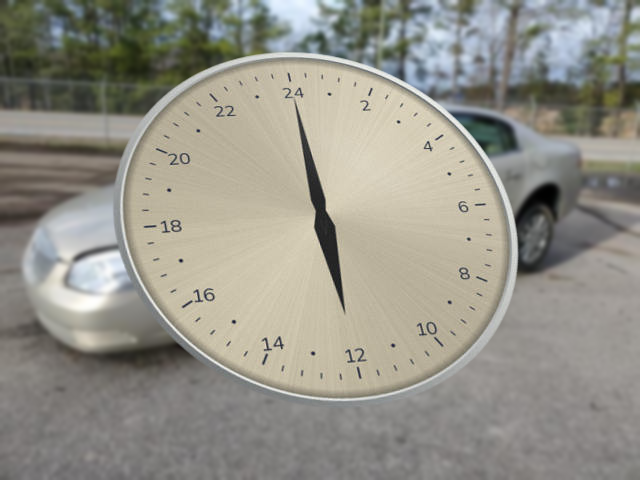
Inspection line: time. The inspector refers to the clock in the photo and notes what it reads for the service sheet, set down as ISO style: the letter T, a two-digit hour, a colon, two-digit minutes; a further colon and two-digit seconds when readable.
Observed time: T12:00
